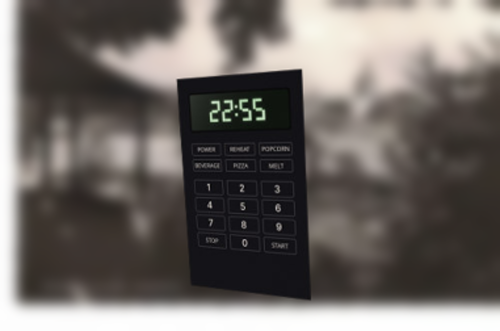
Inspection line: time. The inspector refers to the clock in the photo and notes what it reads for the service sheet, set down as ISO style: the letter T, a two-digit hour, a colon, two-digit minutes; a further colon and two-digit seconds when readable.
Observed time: T22:55
